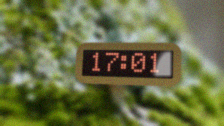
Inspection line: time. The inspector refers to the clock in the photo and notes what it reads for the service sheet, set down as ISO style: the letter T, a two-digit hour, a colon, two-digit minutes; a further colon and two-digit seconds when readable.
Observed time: T17:01
